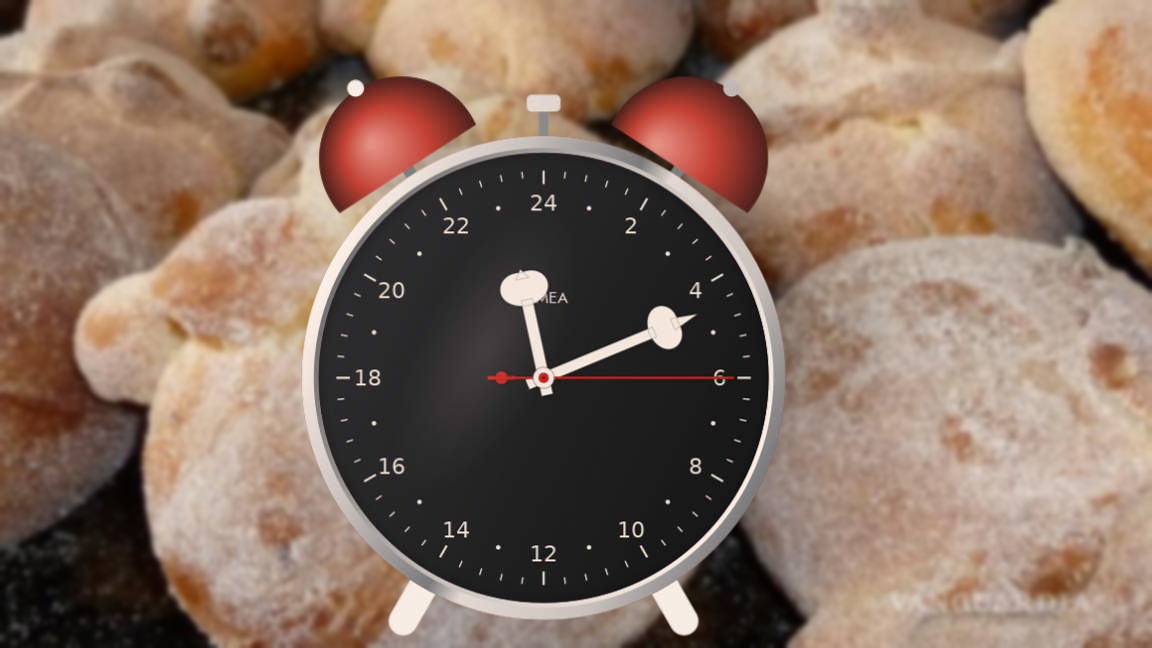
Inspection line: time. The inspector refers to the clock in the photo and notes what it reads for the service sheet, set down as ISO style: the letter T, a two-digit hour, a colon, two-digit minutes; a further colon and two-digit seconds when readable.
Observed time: T23:11:15
